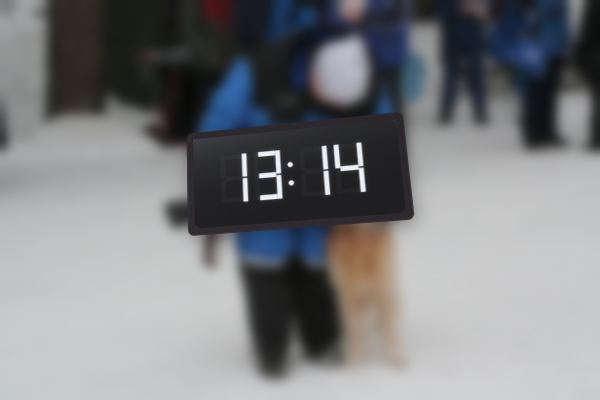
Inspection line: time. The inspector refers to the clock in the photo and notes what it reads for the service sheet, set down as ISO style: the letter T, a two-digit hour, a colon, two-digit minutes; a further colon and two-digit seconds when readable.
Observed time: T13:14
